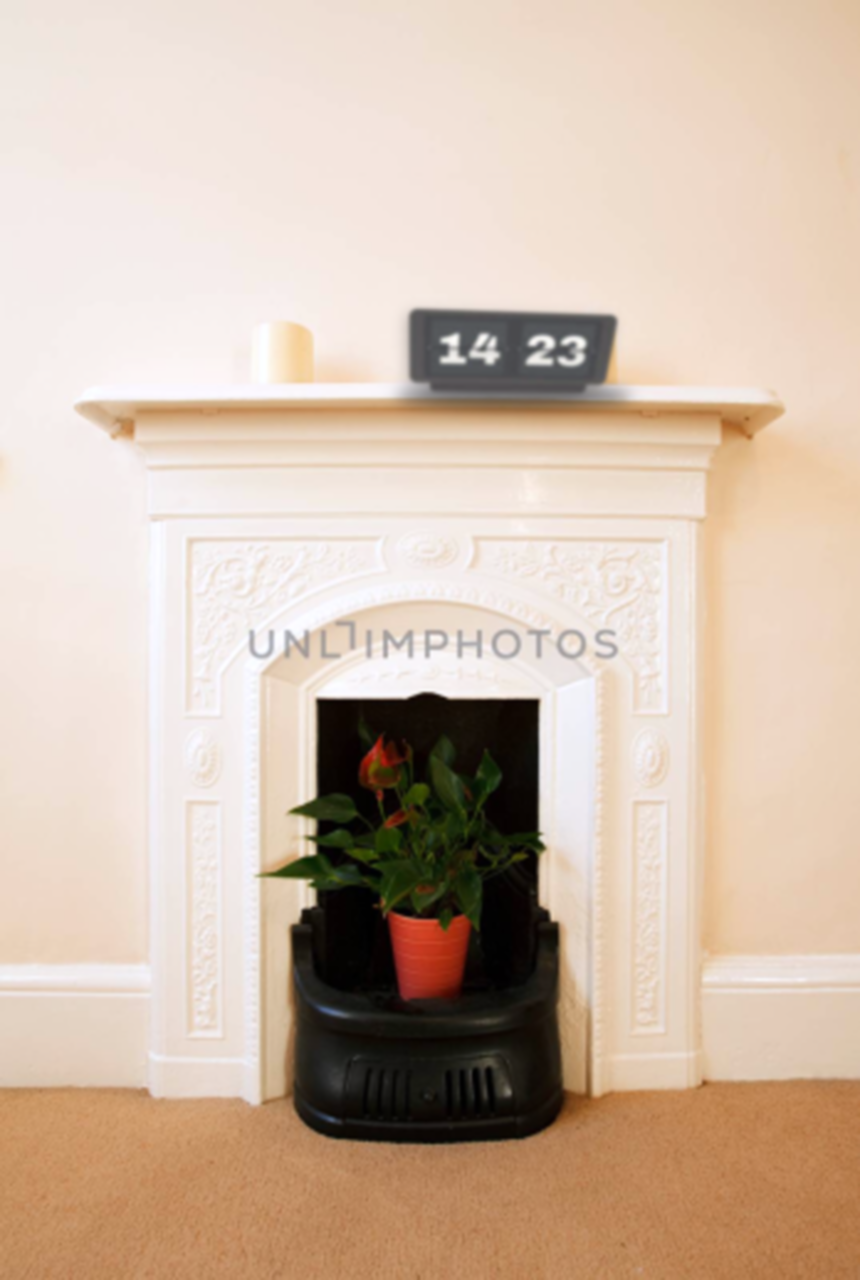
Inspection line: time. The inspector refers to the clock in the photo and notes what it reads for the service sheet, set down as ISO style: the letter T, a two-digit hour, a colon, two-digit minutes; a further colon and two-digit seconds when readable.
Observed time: T14:23
